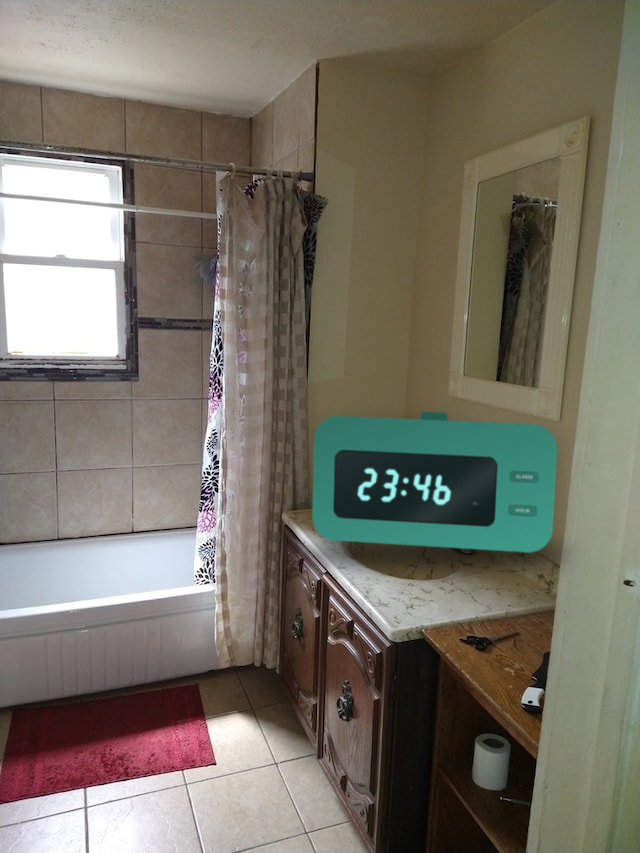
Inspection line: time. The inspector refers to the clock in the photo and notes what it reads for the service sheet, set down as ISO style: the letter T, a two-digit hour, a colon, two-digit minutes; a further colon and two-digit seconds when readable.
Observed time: T23:46
